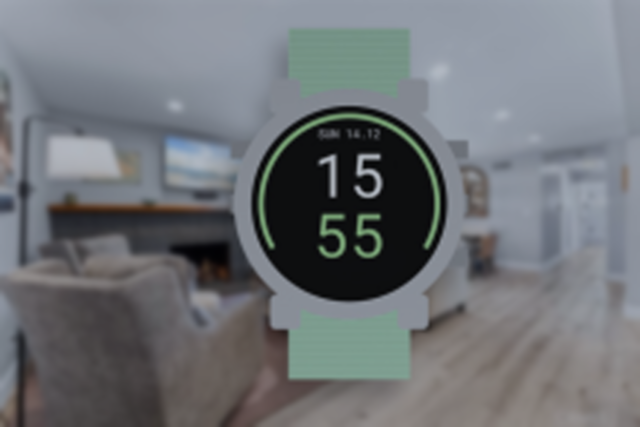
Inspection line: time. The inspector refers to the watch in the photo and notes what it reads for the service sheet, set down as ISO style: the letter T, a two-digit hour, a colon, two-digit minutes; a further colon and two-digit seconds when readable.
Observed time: T15:55
